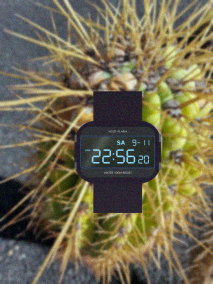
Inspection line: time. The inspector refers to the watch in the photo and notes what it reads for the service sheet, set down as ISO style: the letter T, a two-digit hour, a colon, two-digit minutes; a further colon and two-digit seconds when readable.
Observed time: T22:56:20
